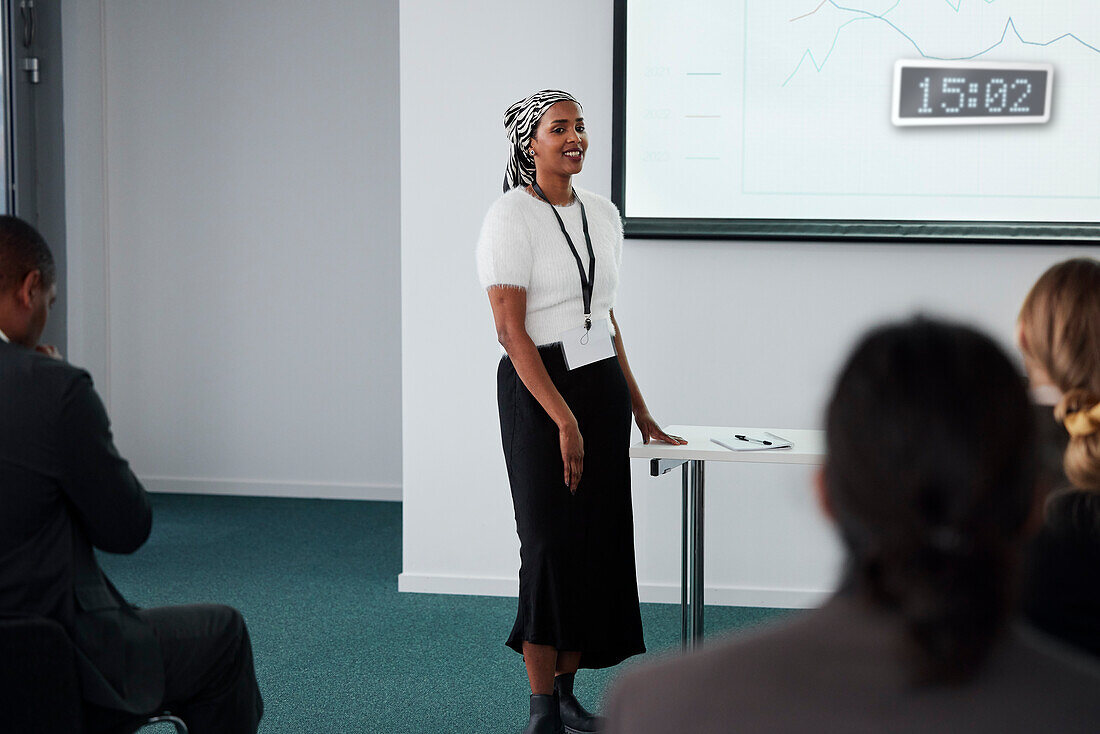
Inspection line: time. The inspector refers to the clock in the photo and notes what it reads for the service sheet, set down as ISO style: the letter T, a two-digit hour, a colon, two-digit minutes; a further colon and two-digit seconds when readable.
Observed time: T15:02
